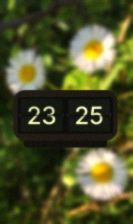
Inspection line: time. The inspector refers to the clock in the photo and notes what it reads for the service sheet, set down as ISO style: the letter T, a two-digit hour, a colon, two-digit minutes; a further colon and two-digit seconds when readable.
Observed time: T23:25
